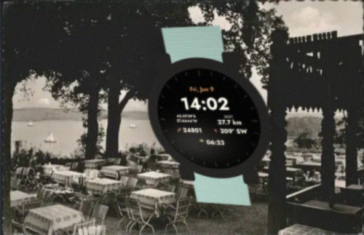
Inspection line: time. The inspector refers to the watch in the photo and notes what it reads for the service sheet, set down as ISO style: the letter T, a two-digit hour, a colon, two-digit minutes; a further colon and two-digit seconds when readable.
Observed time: T14:02
